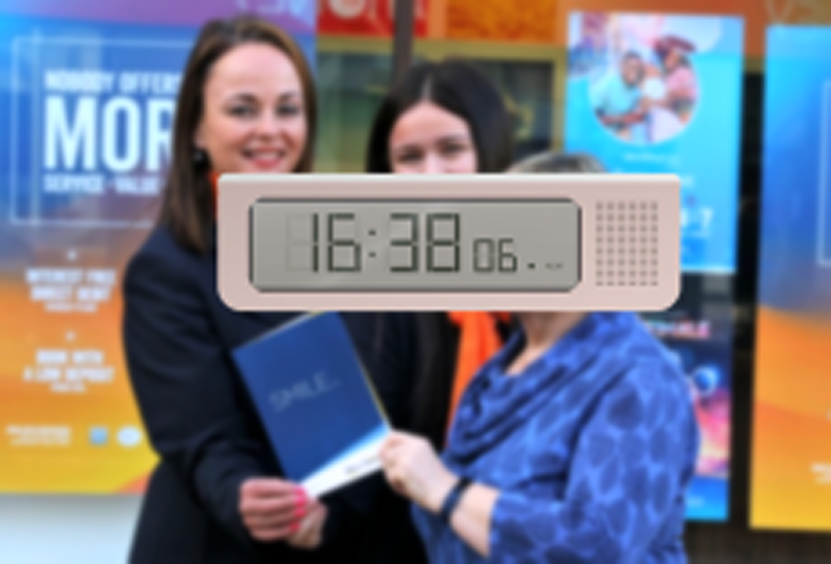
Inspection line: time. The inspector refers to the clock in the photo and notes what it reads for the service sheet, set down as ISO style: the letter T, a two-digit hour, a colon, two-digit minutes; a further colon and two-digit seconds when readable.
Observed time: T16:38:06
